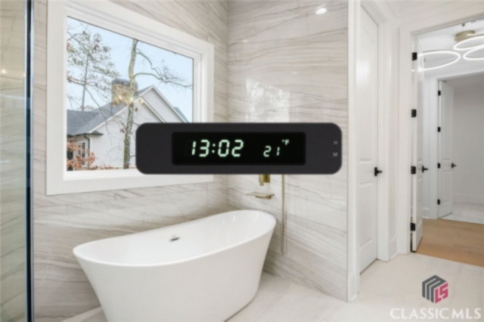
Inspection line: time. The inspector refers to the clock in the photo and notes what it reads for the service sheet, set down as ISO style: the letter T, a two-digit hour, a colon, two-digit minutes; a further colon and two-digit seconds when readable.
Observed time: T13:02
